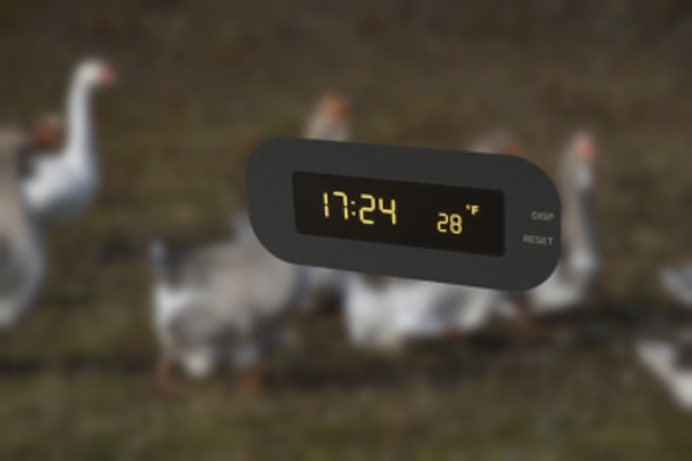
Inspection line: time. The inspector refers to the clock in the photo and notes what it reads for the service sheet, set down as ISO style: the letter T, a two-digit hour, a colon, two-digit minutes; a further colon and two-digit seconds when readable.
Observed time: T17:24
